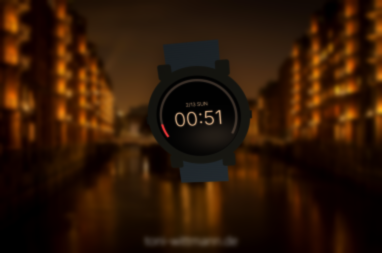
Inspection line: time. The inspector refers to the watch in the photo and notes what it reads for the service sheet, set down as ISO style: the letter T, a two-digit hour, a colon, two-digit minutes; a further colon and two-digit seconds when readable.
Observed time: T00:51
